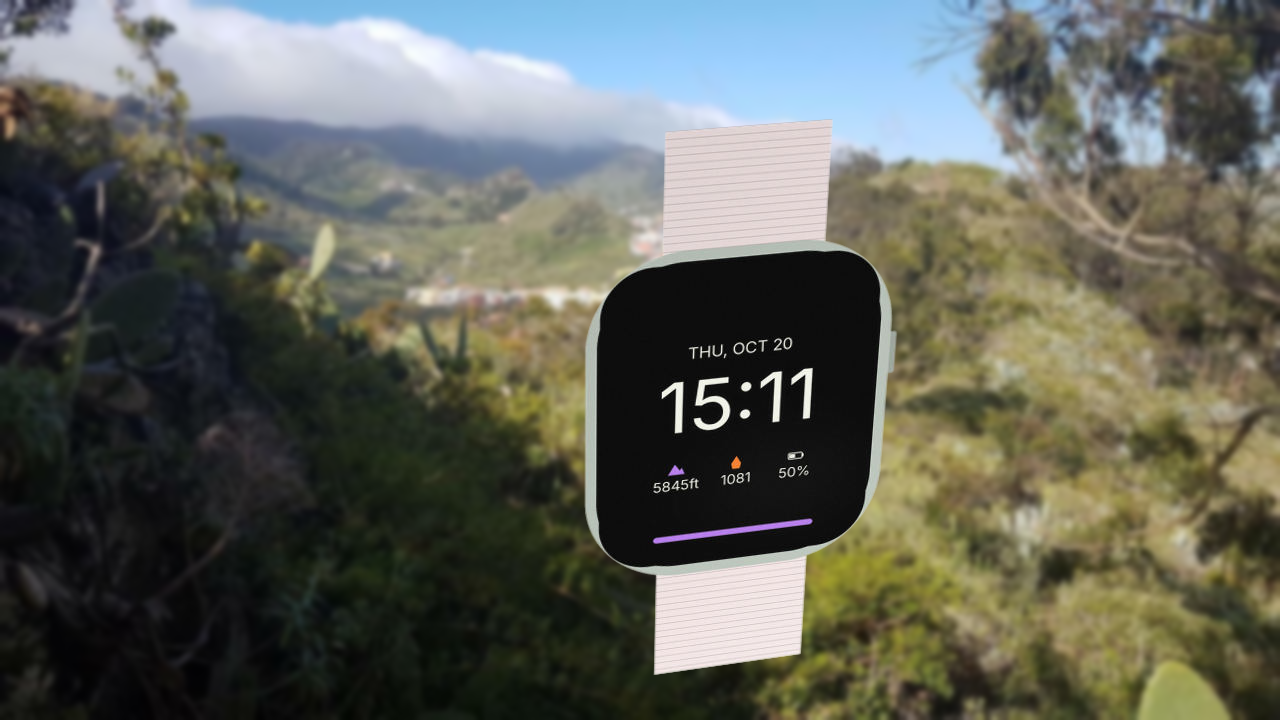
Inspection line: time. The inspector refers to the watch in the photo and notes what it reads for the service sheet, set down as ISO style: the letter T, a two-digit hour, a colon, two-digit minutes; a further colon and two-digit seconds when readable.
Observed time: T15:11
